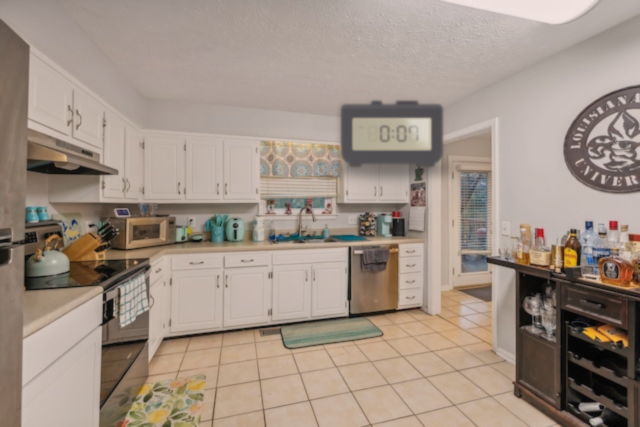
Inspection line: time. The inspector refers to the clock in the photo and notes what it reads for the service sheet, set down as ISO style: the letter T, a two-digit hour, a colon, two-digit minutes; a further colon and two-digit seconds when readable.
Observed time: T00:07
